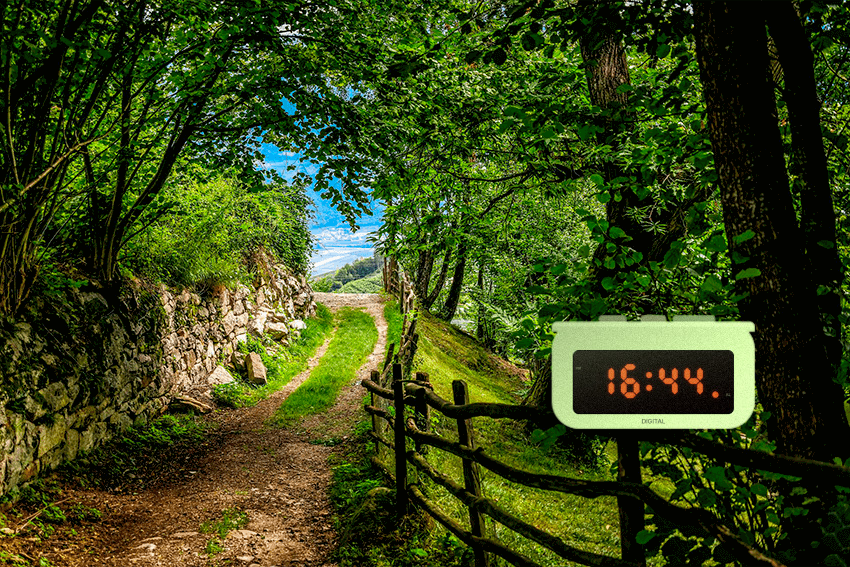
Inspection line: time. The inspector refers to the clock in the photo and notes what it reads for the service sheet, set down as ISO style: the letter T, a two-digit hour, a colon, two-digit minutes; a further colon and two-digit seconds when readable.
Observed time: T16:44
